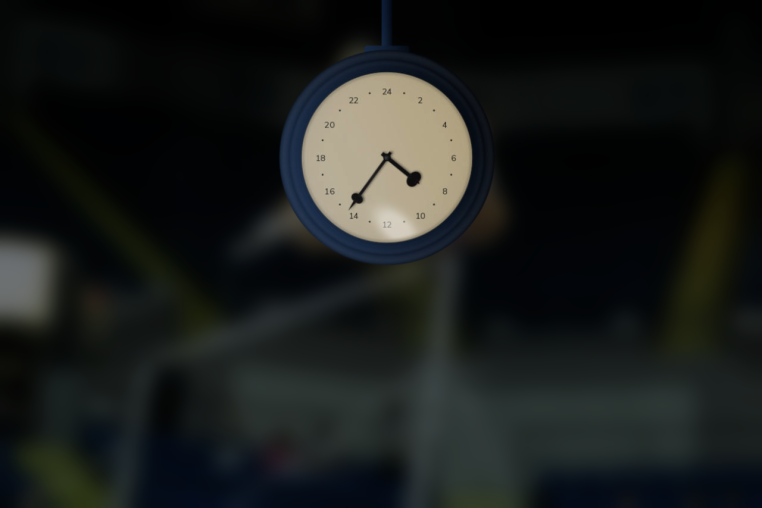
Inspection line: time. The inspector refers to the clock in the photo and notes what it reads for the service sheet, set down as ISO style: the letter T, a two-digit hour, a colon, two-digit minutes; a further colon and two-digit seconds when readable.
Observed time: T08:36
